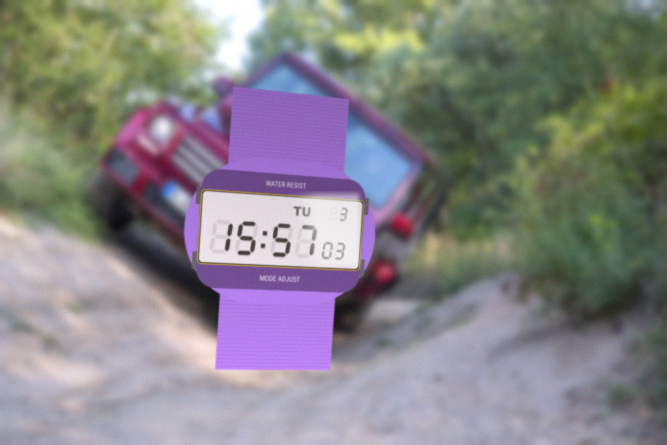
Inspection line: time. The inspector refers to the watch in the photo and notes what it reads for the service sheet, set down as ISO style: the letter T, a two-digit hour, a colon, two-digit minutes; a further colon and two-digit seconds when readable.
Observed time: T15:57:03
